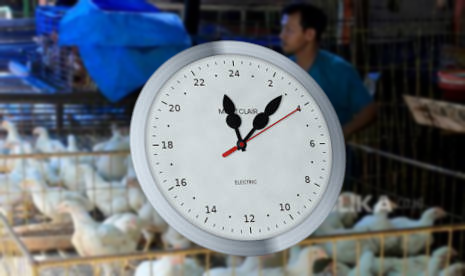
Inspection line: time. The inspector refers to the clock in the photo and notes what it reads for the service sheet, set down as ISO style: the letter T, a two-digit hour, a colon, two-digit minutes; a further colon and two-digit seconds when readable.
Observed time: T23:07:10
